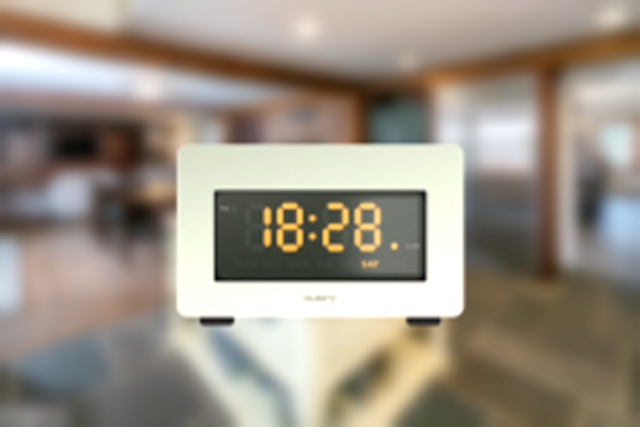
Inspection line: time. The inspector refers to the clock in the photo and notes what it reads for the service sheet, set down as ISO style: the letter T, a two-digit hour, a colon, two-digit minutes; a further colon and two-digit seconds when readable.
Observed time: T18:28
